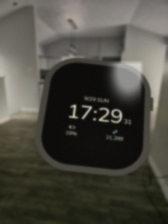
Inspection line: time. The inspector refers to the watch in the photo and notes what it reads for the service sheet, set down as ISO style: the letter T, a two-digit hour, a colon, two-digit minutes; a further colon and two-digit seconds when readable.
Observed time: T17:29
